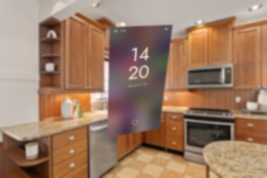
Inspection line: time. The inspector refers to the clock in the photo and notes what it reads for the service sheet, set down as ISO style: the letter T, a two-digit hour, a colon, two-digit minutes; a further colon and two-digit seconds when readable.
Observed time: T14:20
